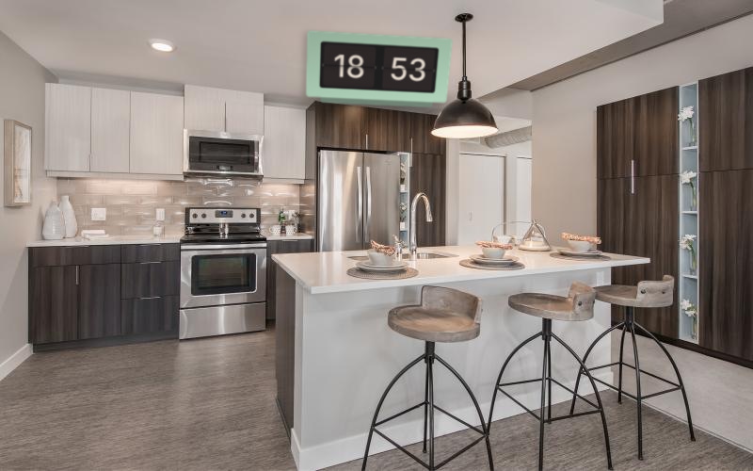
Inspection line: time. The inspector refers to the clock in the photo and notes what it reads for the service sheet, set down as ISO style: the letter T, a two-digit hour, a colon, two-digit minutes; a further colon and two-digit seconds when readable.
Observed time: T18:53
